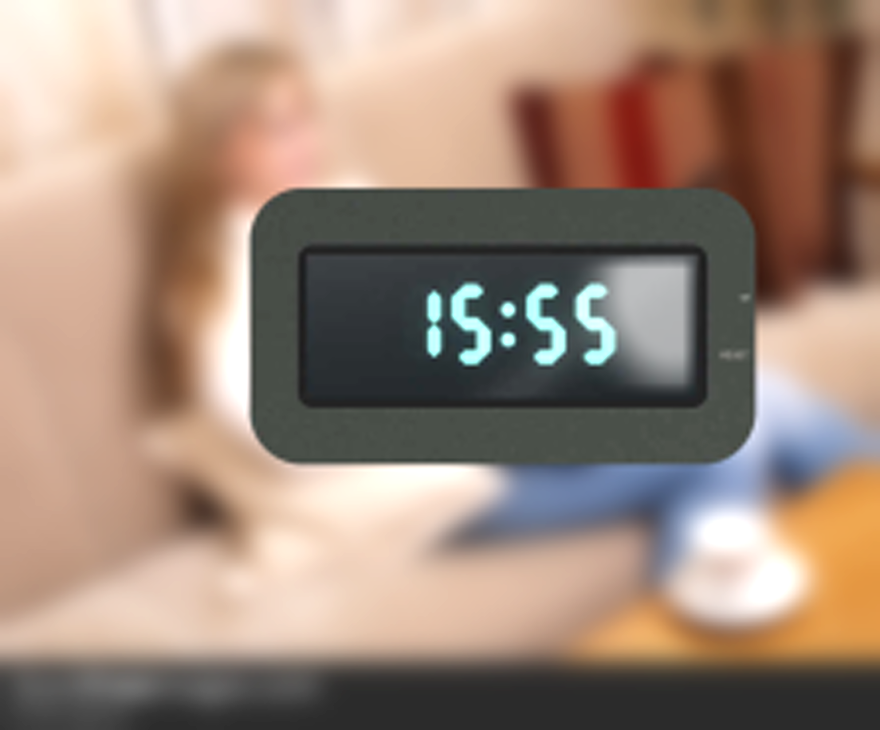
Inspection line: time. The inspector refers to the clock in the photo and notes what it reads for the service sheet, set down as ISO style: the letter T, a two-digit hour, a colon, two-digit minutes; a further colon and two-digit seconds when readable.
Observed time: T15:55
